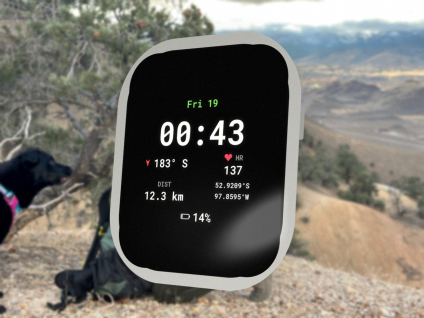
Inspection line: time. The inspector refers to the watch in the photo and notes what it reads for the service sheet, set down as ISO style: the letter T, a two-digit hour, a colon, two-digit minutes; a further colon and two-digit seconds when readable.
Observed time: T00:43
